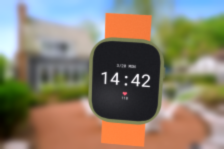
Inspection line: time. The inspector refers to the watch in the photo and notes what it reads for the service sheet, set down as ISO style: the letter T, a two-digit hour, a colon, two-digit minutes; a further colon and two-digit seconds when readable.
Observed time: T14:42
